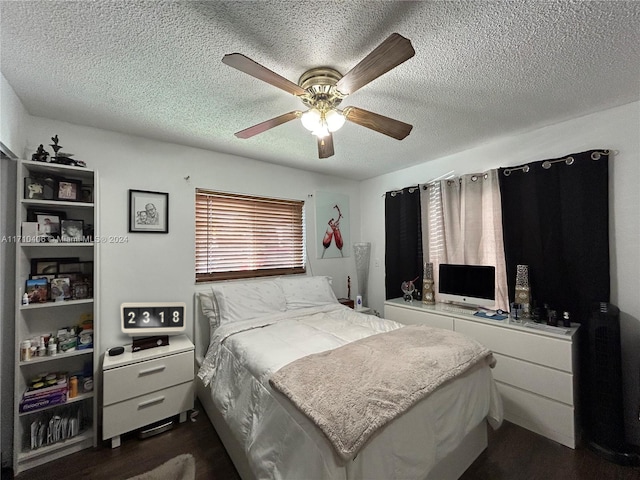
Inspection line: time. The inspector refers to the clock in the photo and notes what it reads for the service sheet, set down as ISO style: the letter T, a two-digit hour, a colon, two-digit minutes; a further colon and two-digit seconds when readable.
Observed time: T23:18
